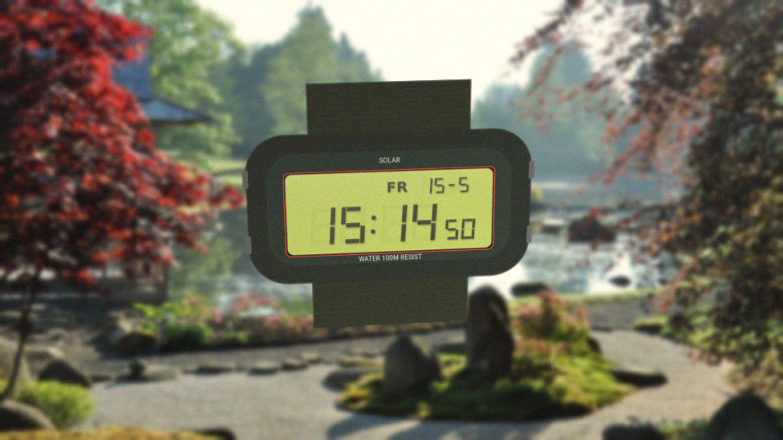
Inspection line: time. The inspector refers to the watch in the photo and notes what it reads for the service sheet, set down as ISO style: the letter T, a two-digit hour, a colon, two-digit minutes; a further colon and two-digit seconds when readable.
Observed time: T15:14:50
